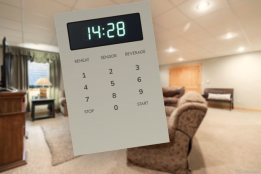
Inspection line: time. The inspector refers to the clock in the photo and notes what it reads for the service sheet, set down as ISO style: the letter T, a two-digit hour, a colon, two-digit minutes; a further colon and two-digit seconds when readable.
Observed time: T14:28
